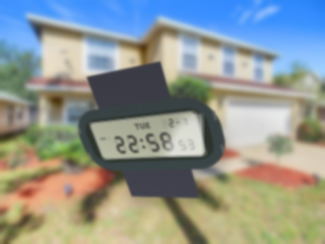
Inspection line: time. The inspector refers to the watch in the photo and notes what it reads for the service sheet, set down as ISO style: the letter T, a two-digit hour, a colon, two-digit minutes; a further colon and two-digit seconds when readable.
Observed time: T22:58
